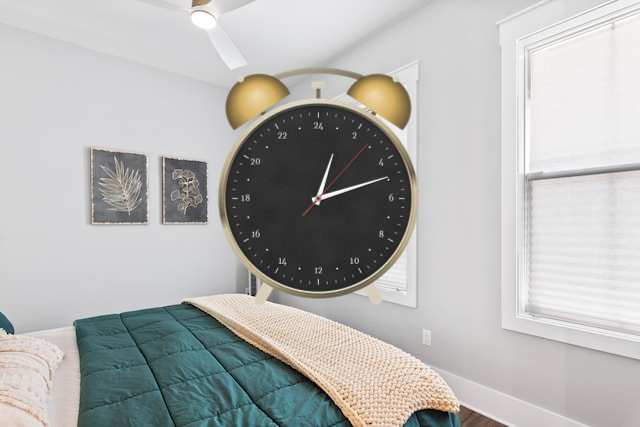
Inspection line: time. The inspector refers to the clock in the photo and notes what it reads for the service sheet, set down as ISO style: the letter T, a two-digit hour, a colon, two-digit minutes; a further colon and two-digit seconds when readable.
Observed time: T01:12:07
